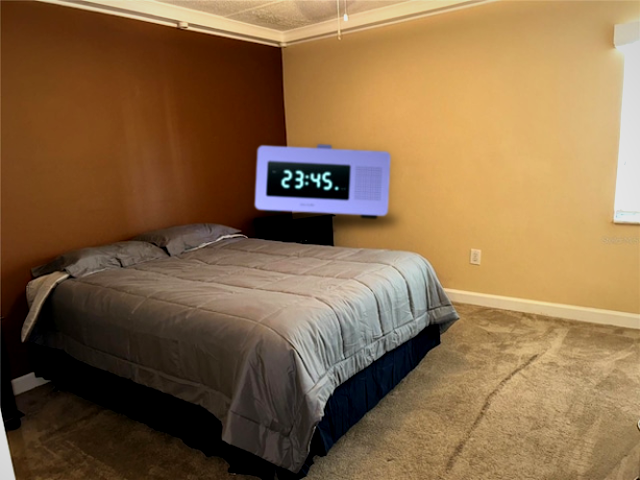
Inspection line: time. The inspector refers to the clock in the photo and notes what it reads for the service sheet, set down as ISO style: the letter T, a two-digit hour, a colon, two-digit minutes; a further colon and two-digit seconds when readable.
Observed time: T23:45
